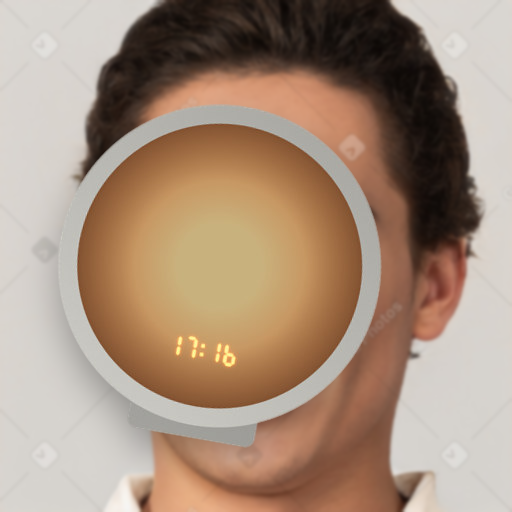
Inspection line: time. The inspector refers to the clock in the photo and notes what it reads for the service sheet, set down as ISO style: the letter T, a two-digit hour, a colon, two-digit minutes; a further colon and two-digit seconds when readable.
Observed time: T17:16
